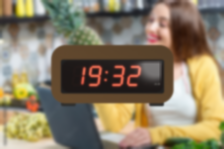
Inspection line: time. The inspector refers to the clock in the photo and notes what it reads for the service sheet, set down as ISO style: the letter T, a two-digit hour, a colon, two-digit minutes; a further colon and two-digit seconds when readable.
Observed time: T19:32
